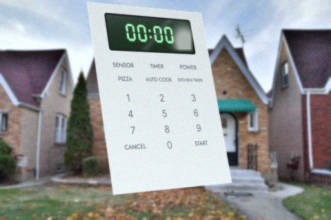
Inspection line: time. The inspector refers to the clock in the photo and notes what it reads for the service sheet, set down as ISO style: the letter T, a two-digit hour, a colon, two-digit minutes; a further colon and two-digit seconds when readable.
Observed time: T00:00
